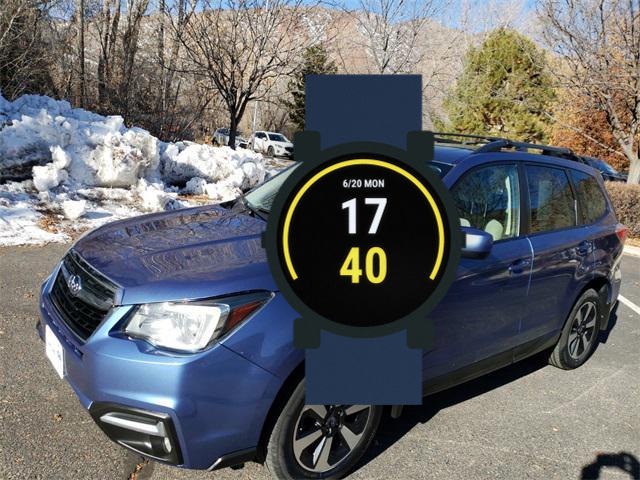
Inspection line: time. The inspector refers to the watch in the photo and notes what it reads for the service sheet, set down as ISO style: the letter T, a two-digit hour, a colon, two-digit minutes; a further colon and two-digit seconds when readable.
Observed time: T17:40
